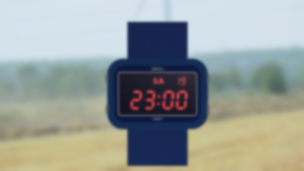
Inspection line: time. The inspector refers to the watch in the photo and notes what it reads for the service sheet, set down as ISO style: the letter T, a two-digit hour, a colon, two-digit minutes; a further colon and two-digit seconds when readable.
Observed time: T23:00
